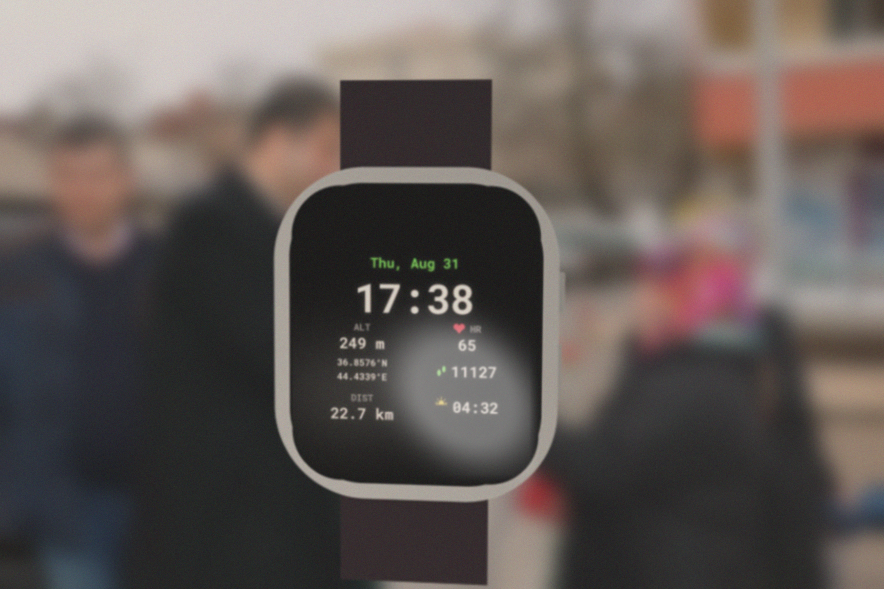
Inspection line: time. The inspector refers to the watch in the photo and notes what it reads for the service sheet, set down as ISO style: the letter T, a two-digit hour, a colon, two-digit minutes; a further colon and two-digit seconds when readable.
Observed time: T17:38
